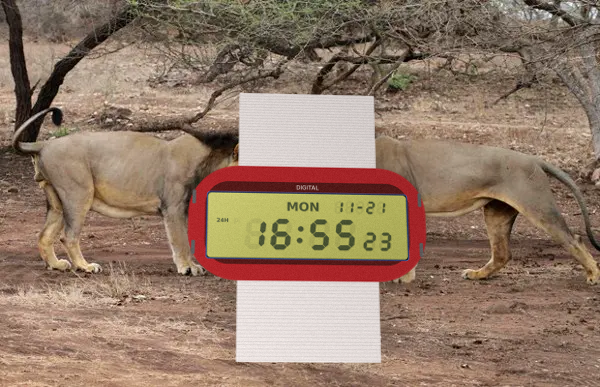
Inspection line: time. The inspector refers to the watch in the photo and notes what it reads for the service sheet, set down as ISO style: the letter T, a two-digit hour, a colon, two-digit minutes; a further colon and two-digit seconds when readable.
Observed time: T16:55:23
